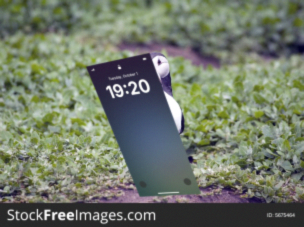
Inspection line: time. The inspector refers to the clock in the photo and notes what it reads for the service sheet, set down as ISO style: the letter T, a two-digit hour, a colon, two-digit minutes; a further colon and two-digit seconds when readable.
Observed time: T19:20
